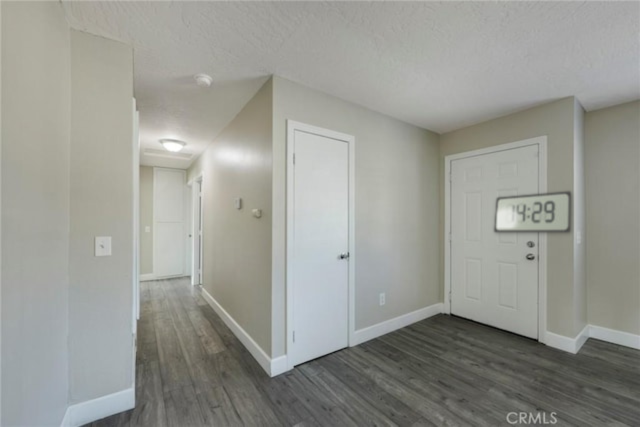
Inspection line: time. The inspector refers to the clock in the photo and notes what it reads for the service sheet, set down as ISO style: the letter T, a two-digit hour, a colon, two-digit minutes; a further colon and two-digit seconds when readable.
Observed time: T14:29
